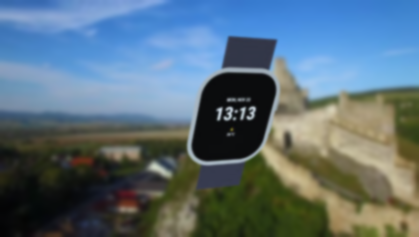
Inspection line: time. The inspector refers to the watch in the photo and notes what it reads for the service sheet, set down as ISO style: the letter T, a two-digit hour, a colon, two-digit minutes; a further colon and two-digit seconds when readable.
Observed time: T13:13
